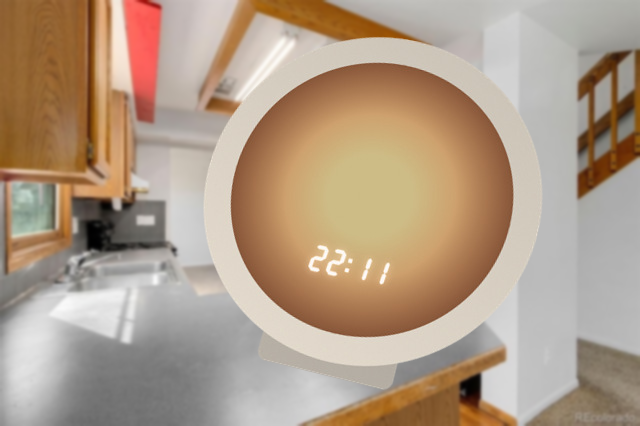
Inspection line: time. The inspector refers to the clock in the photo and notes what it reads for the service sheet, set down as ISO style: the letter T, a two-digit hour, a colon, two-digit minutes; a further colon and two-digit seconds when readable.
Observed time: T22:11
